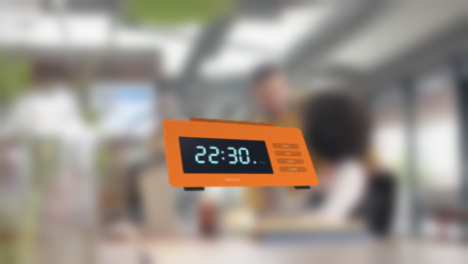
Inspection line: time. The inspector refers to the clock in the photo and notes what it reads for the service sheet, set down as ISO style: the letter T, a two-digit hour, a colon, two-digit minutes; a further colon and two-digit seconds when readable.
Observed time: T22:30
